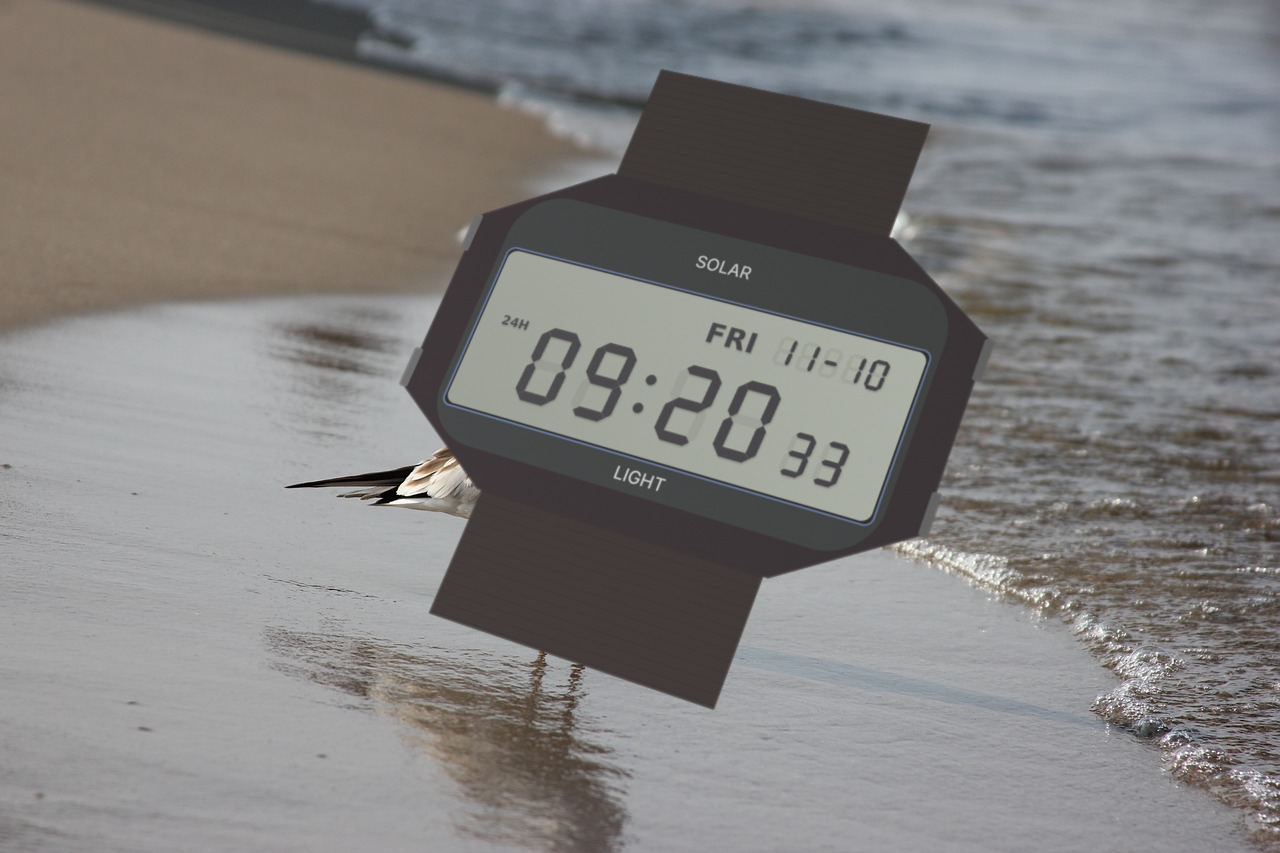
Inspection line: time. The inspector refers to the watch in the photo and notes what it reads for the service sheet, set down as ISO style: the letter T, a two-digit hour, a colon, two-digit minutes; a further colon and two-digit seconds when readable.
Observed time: T09:20:33
